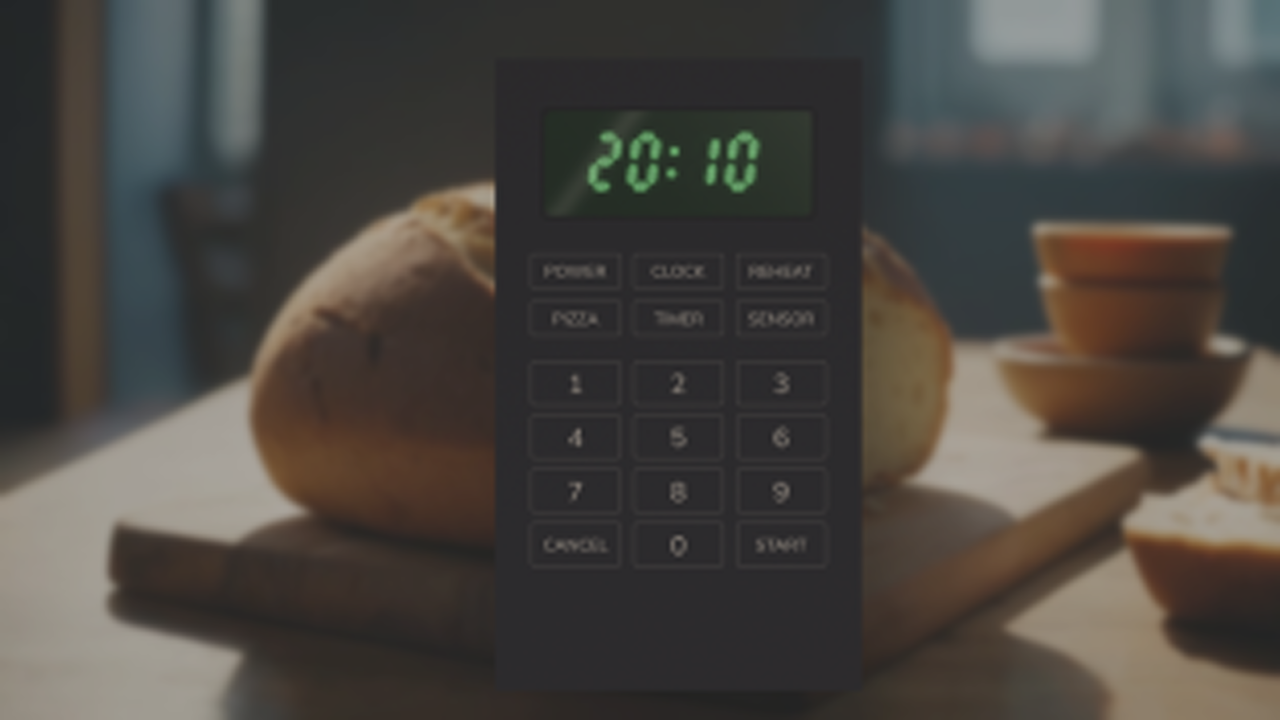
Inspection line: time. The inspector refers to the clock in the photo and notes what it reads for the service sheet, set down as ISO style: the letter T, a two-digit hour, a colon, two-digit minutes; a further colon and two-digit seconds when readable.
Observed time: T20:10
